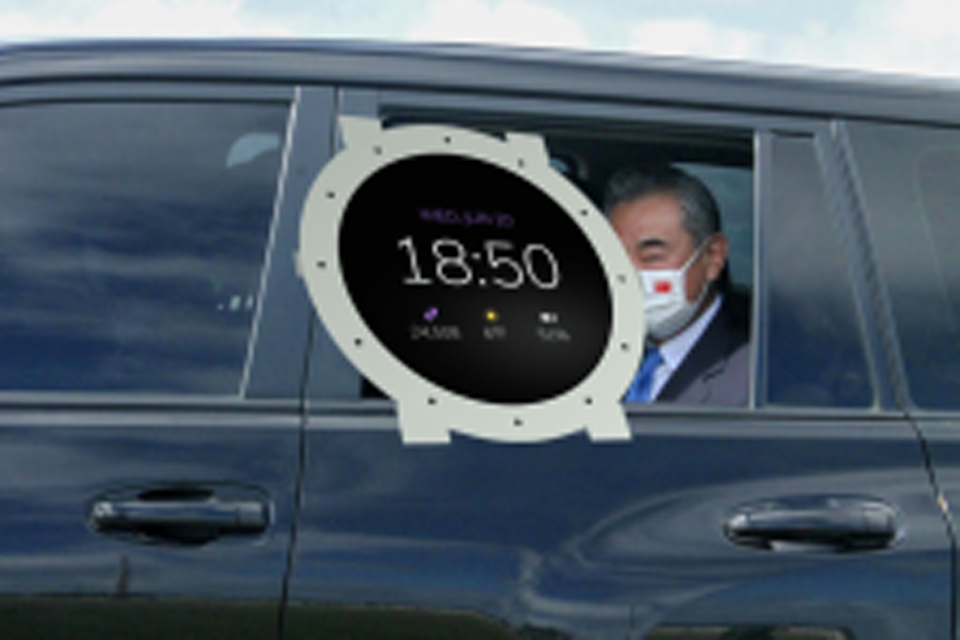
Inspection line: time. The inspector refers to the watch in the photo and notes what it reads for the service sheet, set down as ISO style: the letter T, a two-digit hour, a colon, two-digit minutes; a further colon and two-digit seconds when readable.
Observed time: T18:50
